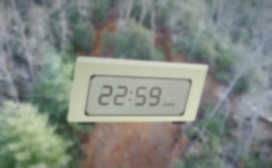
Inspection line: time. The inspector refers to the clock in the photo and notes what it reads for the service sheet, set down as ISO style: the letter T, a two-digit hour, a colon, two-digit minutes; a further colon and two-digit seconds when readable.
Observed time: T22:59
